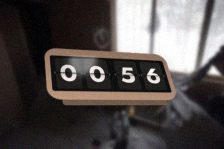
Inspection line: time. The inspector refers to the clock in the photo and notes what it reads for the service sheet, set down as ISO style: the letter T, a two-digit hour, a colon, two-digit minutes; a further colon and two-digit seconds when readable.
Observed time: T00:56
